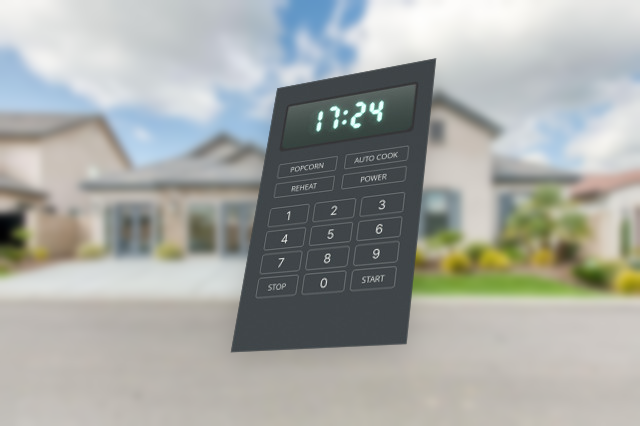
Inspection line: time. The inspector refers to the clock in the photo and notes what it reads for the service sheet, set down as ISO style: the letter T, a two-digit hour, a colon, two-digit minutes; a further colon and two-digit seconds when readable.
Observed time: T17:24
